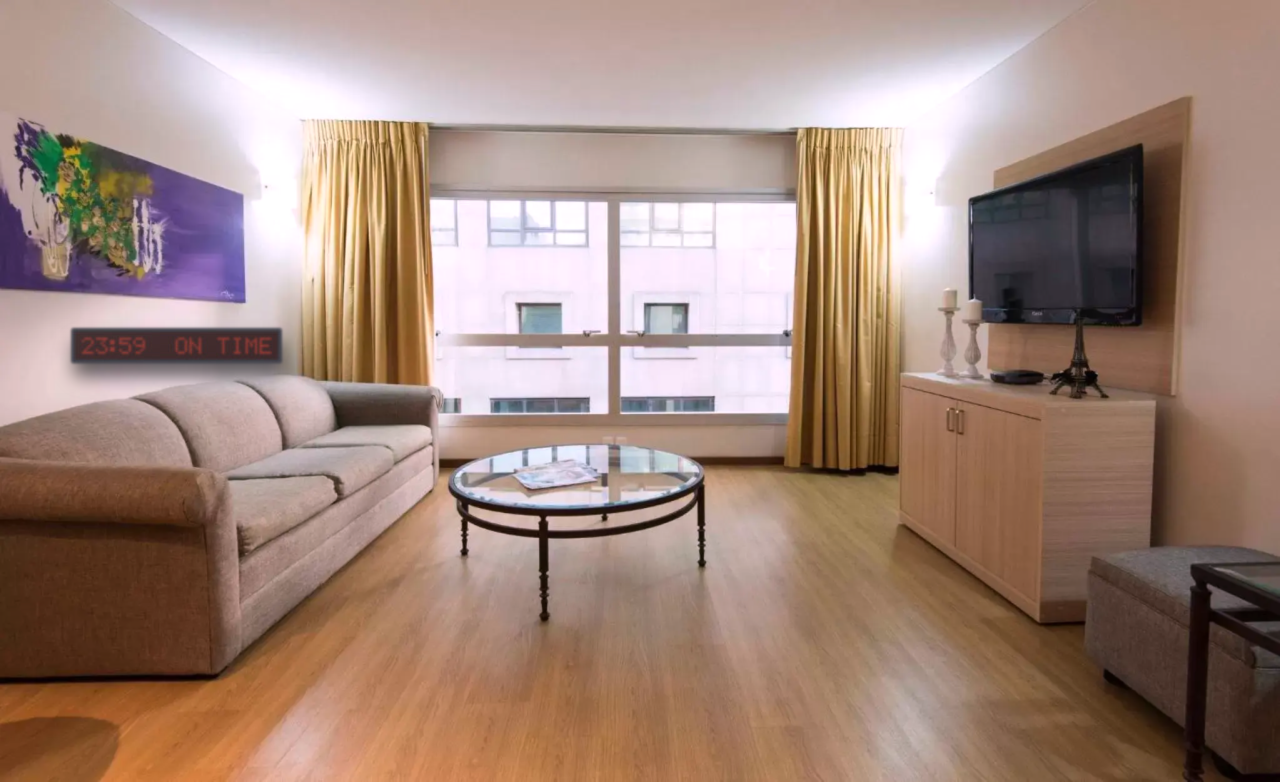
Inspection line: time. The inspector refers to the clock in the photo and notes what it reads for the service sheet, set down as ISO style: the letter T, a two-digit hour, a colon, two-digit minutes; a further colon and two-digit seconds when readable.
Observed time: T23:59
